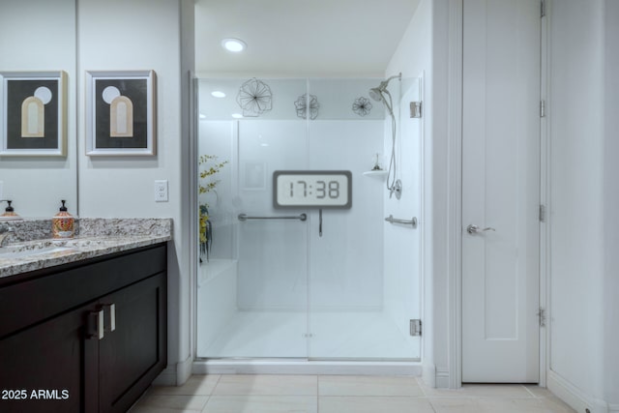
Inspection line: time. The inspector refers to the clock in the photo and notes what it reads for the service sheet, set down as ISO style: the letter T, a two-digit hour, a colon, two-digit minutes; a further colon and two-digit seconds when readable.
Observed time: T17:38
